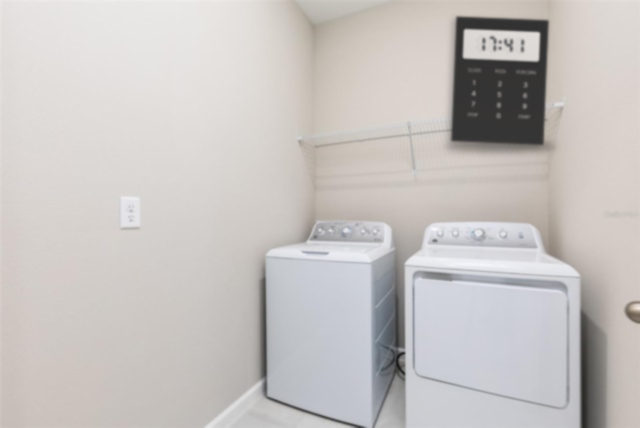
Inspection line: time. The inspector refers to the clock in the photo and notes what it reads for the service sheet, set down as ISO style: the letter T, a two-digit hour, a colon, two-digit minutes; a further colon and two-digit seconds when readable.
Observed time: T17:41
